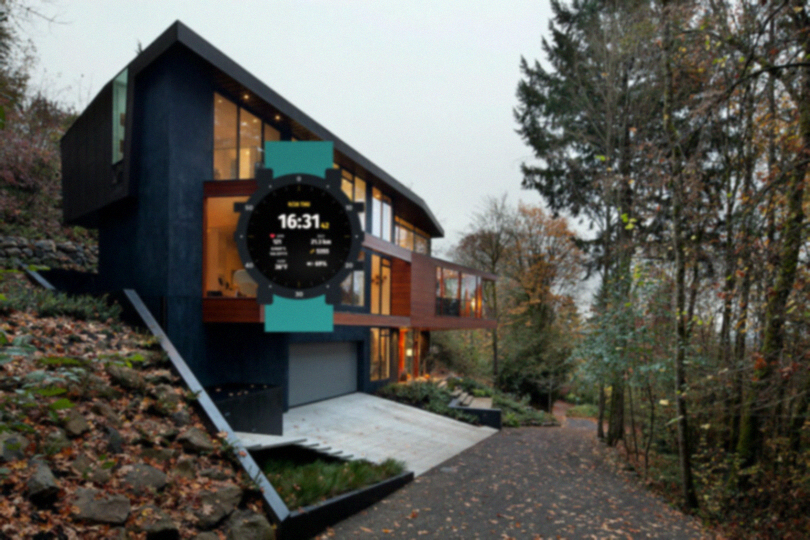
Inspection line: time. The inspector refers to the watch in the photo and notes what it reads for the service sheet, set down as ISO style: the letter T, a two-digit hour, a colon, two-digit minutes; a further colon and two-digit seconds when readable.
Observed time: T16:31
